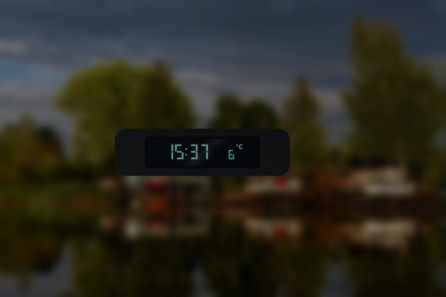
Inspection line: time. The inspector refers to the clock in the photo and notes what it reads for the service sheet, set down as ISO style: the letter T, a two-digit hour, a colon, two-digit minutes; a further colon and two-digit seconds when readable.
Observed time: T15:37
